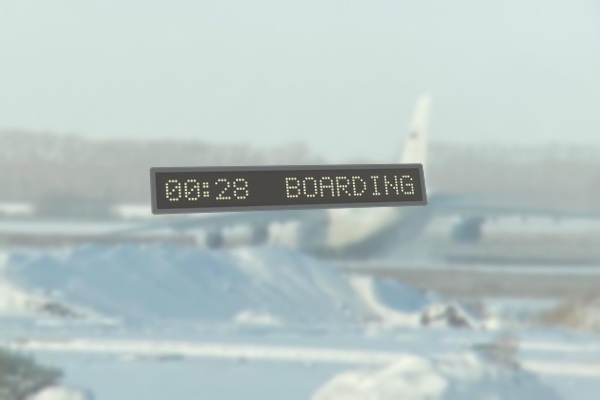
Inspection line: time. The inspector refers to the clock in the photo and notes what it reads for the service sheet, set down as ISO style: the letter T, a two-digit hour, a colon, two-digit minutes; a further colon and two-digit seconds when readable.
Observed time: T00:28
